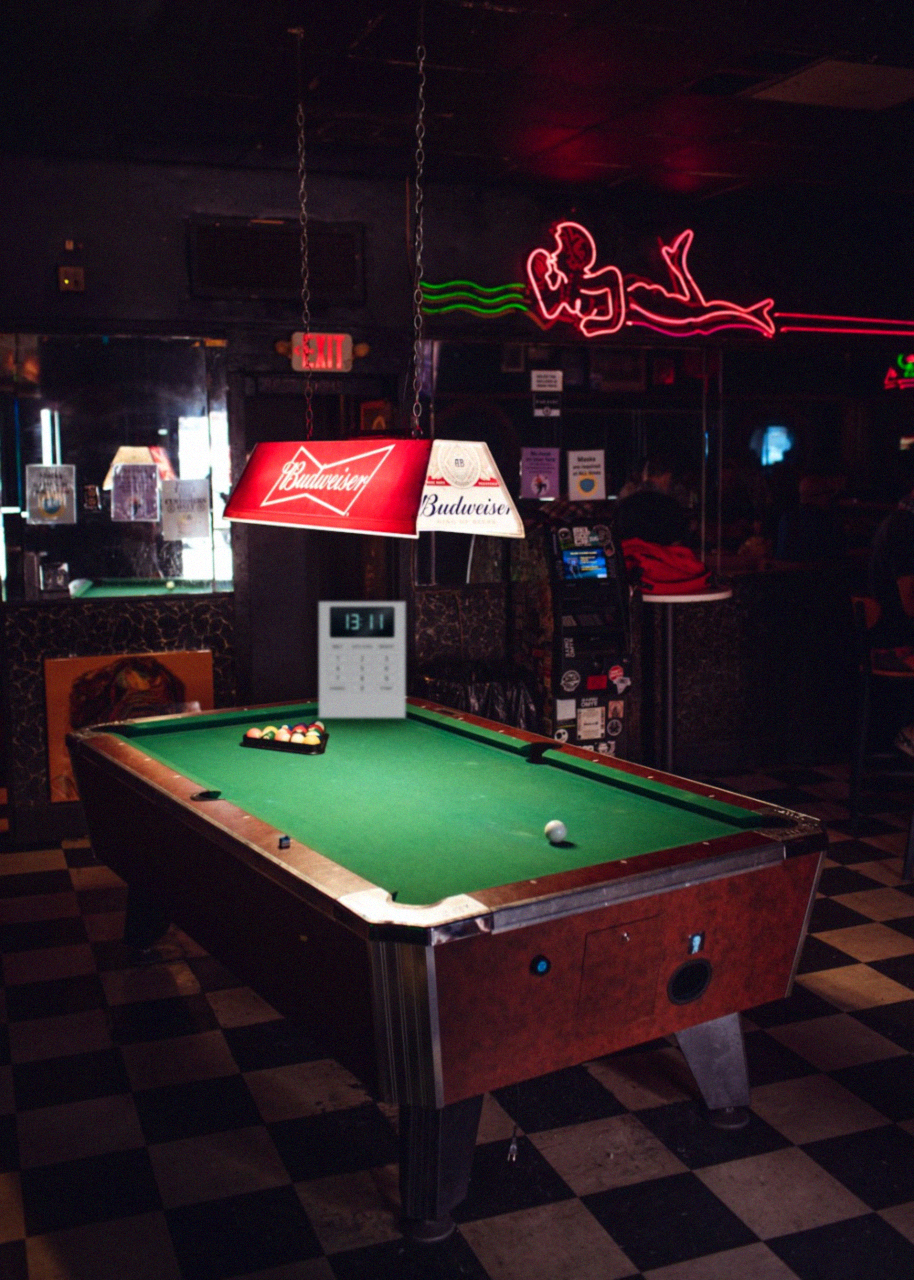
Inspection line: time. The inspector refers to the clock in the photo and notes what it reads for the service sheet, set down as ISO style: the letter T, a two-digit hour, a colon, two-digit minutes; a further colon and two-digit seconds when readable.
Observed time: T13:11
